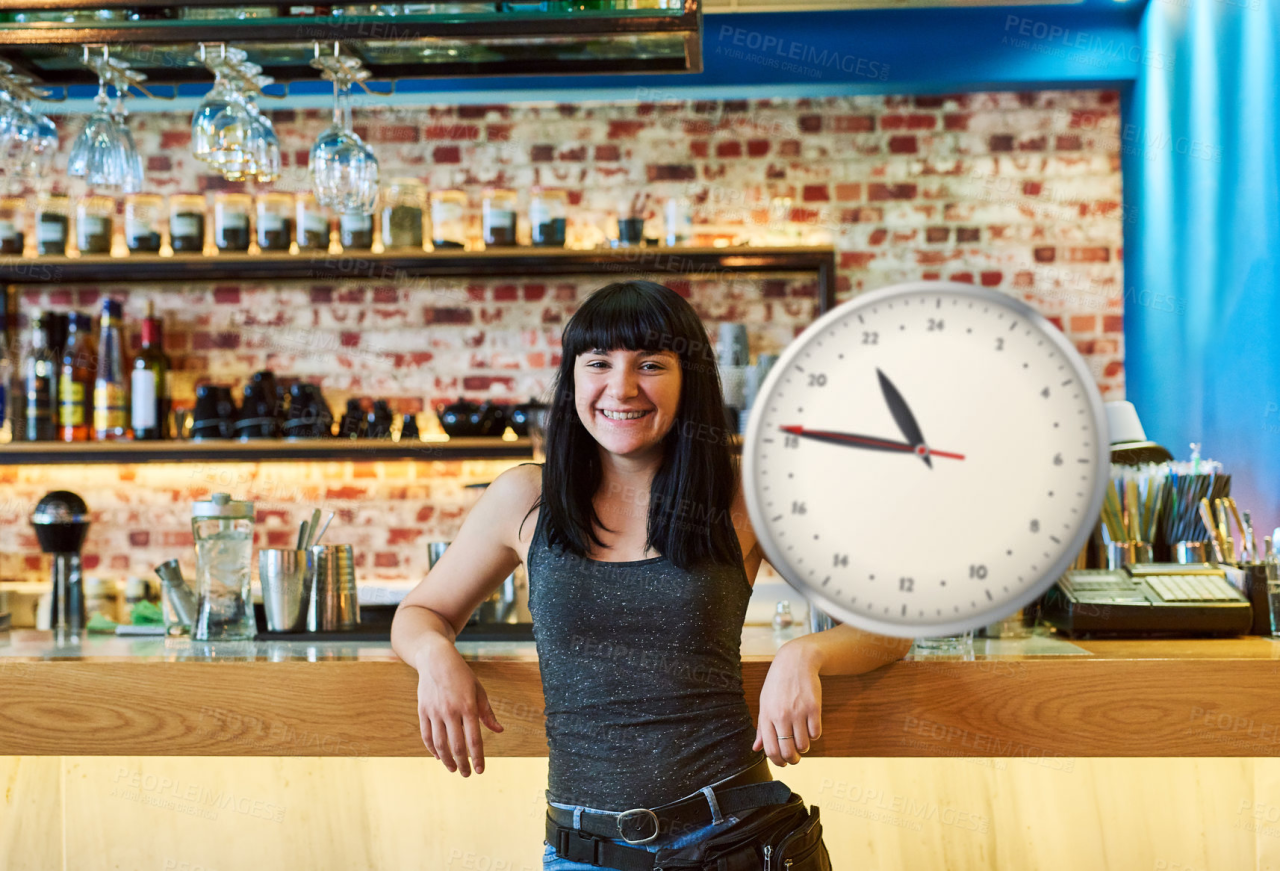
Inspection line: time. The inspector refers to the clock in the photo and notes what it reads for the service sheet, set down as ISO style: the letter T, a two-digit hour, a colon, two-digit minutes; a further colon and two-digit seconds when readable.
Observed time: T21:45:46
